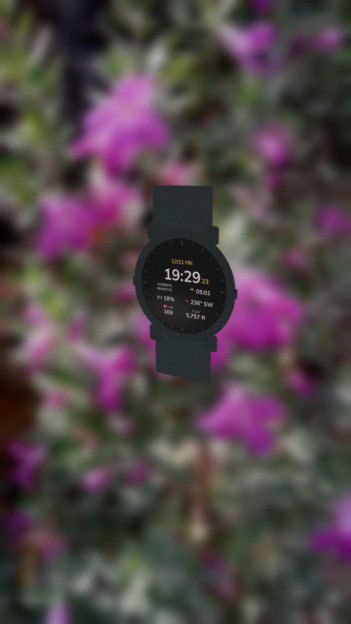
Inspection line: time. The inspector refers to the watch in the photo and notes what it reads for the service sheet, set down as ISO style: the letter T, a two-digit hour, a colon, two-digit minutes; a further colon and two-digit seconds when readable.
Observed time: T19:29
